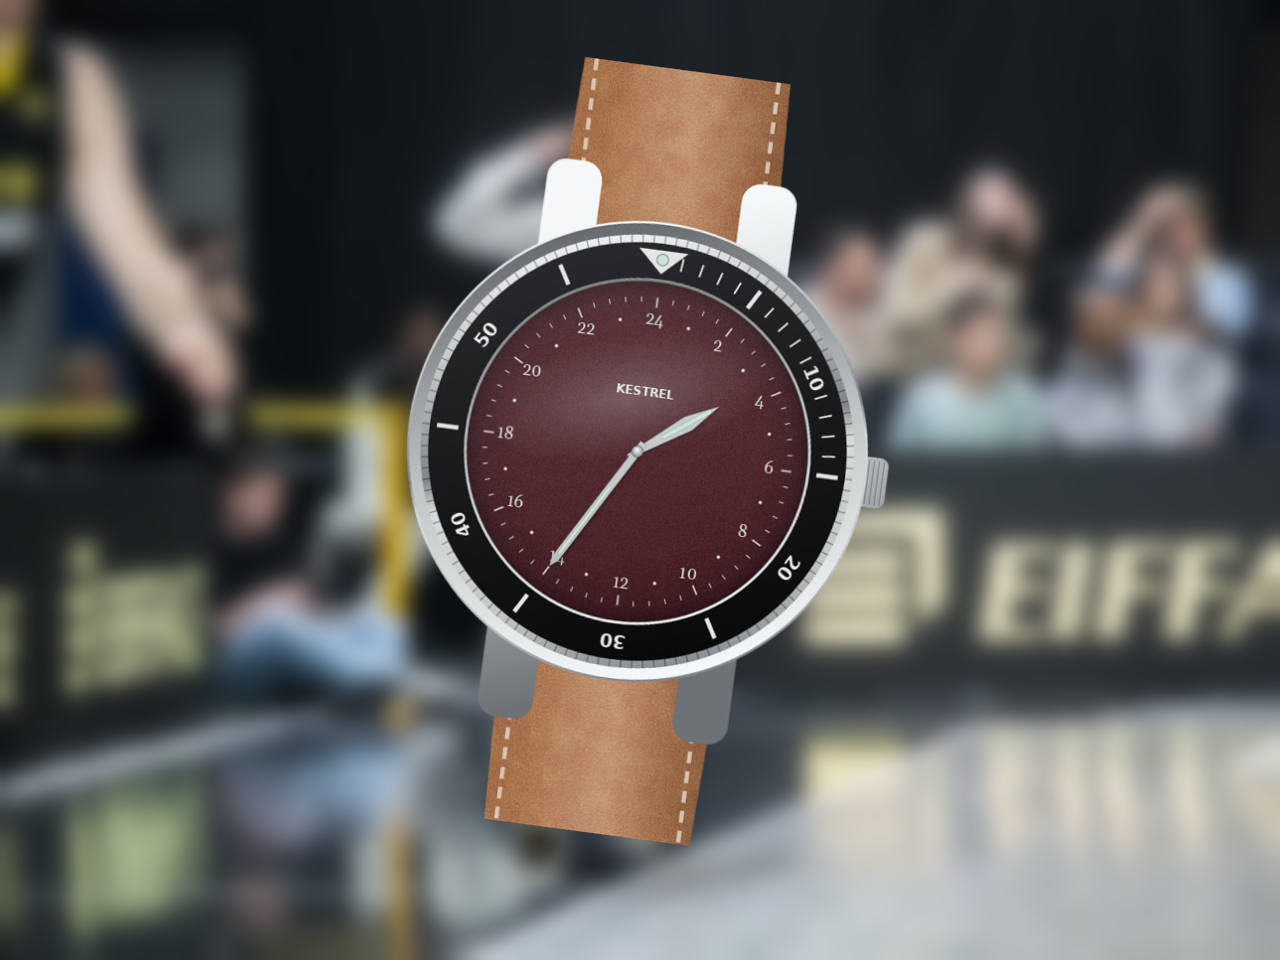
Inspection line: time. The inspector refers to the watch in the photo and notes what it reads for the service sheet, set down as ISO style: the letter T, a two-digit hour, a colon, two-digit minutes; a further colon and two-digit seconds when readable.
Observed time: T03:35
